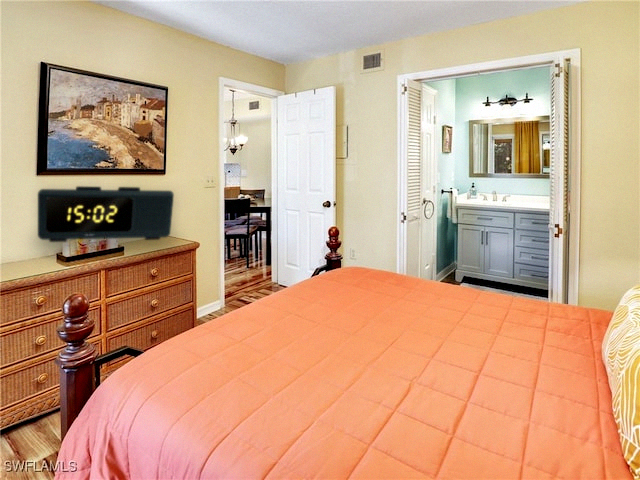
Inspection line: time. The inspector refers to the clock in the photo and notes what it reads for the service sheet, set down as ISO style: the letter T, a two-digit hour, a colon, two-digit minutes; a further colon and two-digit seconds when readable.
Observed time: T15:02
